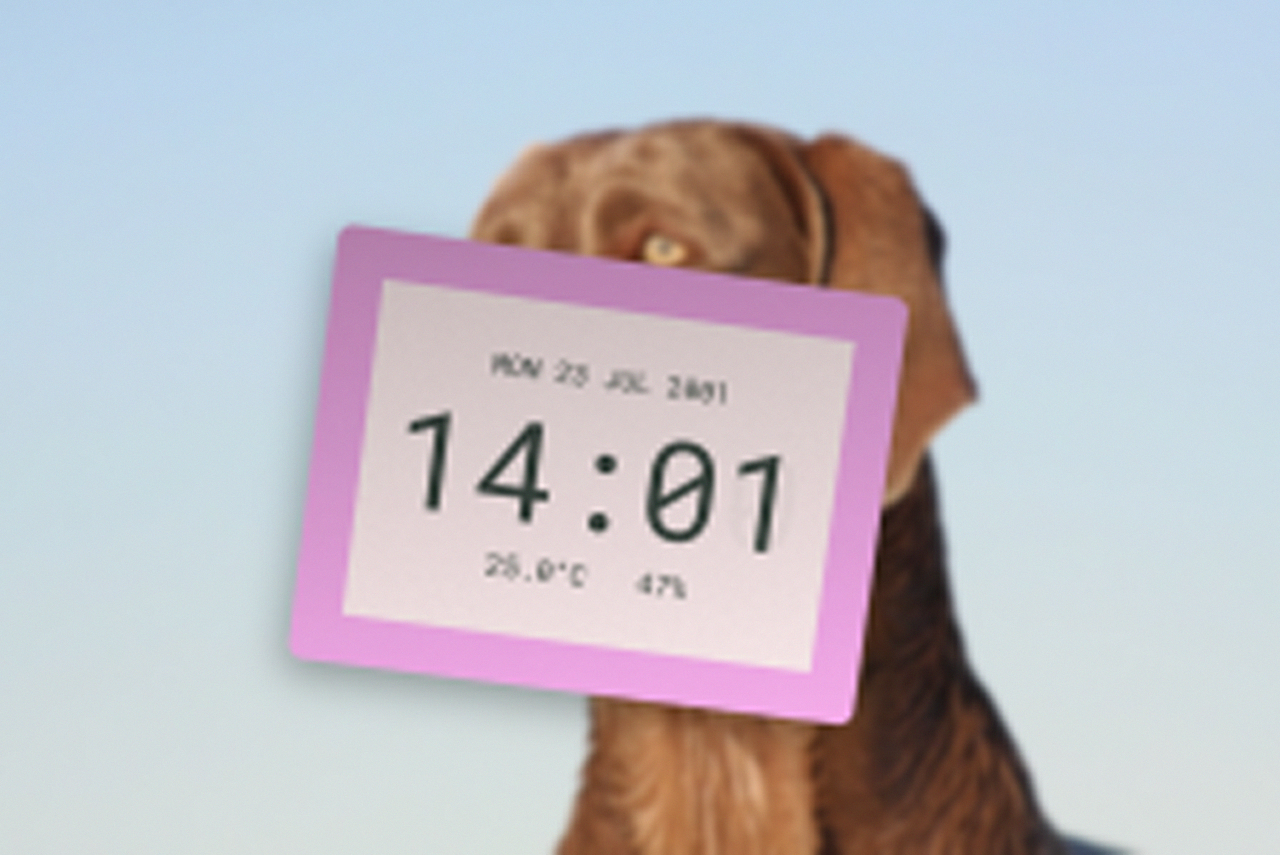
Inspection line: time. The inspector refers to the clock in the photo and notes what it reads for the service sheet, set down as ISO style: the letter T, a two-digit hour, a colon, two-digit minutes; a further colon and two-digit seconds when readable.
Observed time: T14:01
